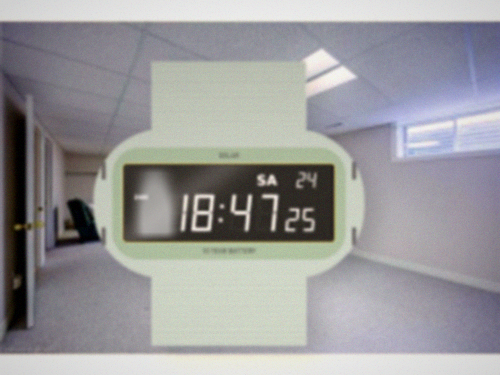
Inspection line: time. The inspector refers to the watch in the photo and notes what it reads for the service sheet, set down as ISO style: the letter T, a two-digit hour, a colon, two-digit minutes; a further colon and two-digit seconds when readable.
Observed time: T18:47:25
